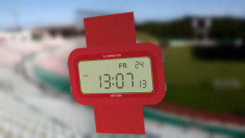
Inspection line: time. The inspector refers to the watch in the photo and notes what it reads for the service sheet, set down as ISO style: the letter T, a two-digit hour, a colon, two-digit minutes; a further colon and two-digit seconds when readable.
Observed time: T13:07:13
